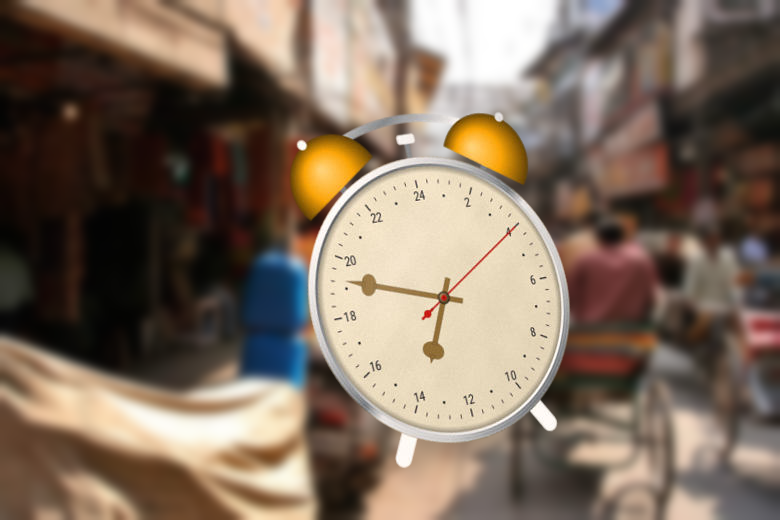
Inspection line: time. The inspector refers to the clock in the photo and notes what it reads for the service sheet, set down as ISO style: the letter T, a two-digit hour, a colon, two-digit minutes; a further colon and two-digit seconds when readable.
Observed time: T13:48:10
